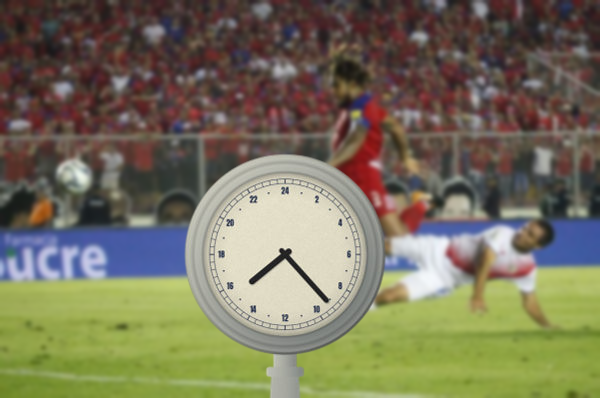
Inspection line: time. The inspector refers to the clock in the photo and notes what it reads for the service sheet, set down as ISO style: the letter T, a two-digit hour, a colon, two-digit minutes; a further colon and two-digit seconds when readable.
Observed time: T15:23
